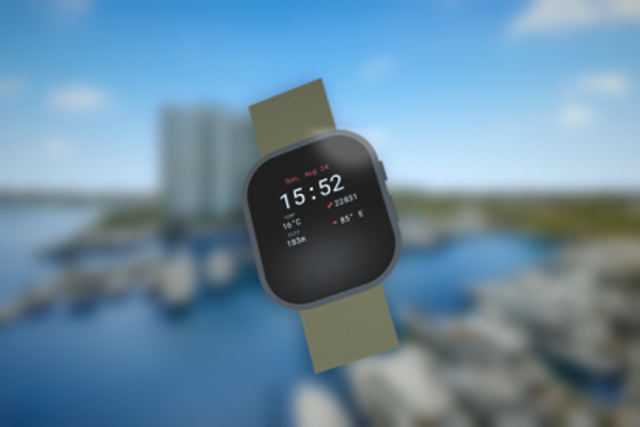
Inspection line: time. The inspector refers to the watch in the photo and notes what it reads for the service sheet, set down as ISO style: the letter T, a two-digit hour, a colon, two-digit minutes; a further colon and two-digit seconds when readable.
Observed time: T15:52
